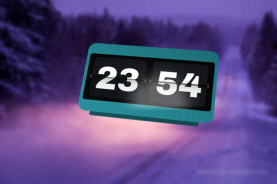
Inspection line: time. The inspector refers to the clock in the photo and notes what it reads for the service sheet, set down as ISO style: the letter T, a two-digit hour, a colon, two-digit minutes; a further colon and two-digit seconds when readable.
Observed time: T23:54
